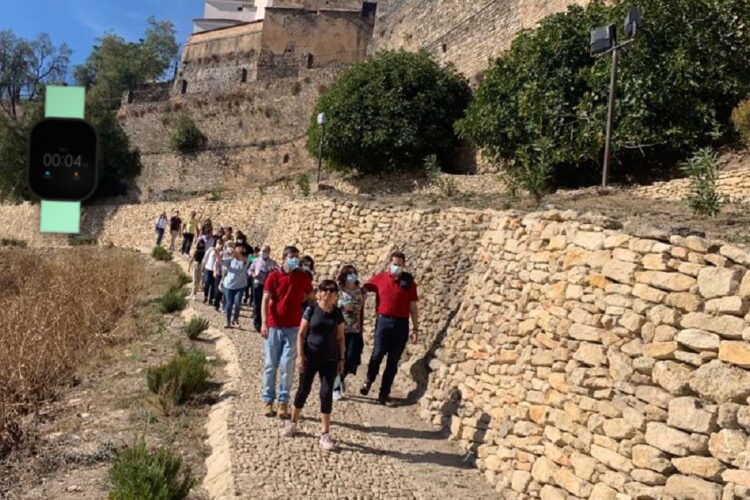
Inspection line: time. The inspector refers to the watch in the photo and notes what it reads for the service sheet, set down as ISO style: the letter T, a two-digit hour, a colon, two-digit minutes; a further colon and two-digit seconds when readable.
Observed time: T00:04
